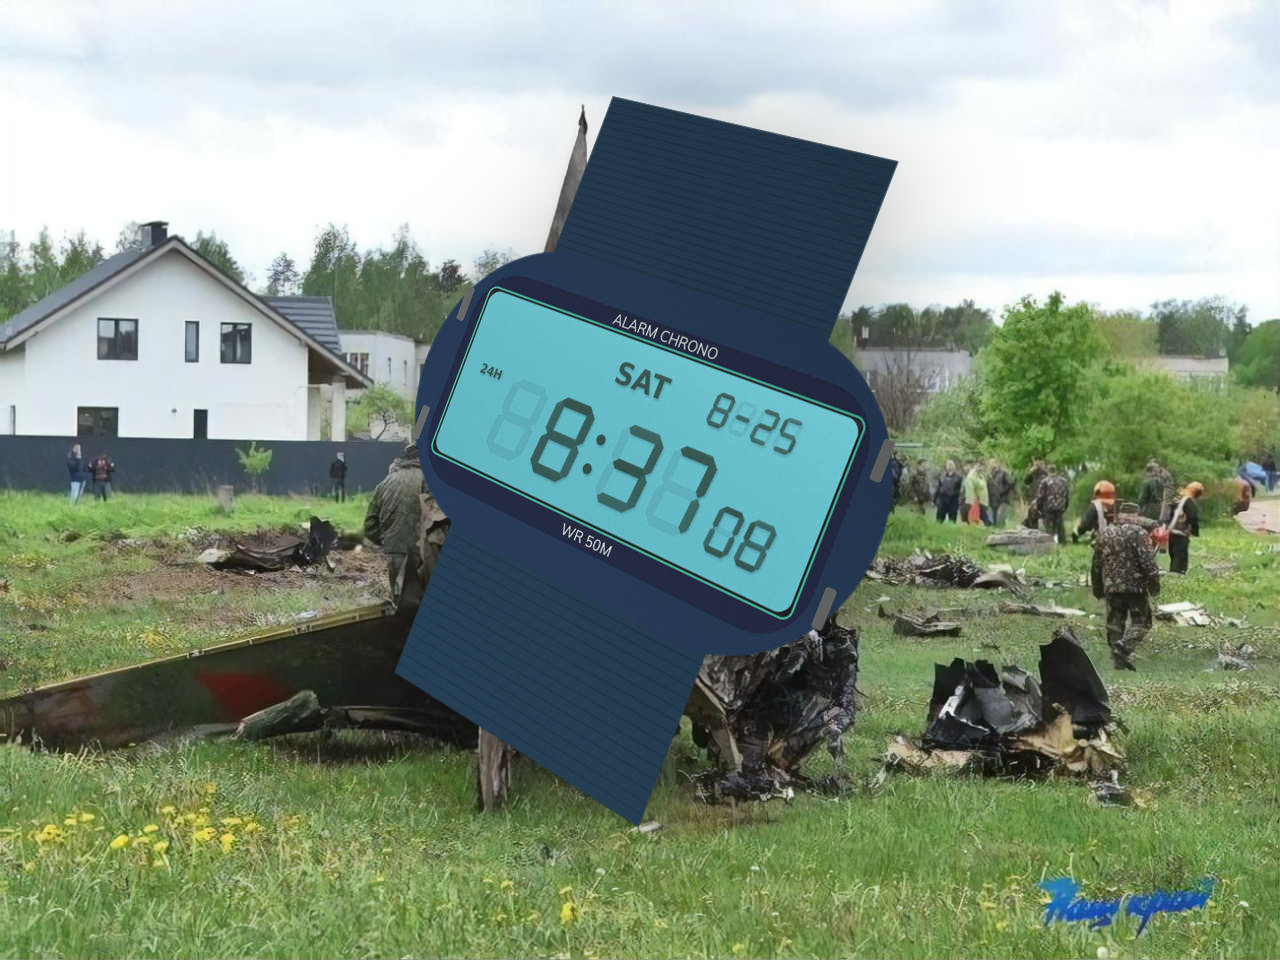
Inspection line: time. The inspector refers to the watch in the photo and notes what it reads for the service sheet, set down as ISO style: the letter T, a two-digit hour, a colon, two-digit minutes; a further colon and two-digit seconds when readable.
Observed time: T08:37:08
